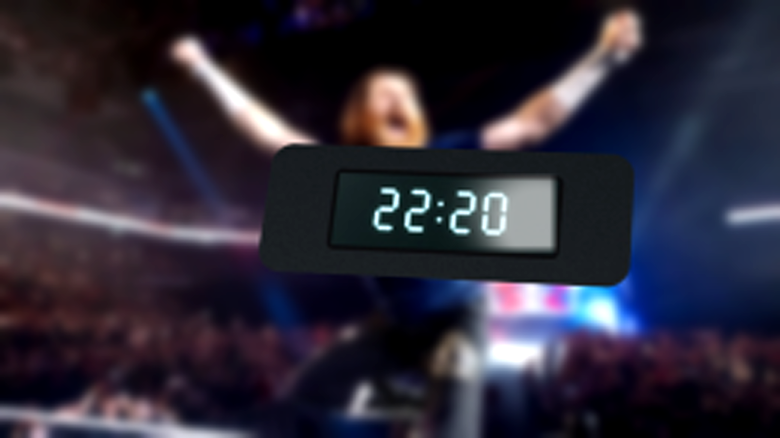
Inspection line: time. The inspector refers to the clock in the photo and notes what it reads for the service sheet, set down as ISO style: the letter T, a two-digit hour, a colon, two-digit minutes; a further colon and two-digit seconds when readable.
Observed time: T22:20
